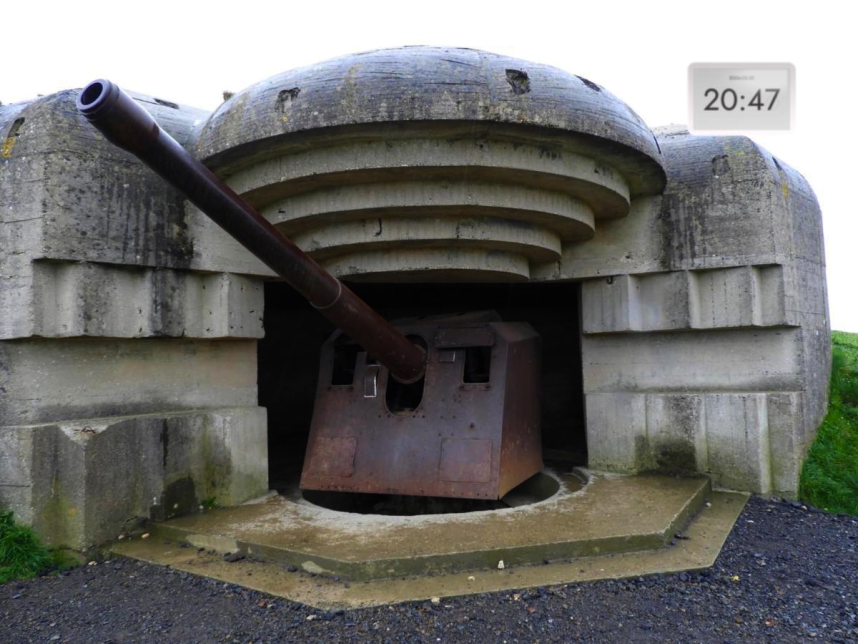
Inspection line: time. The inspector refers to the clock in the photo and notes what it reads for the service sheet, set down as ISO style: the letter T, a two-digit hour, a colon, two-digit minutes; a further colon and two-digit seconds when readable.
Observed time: T20:47
